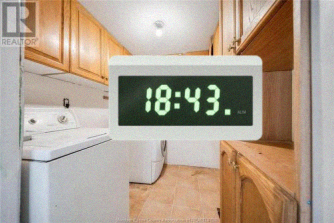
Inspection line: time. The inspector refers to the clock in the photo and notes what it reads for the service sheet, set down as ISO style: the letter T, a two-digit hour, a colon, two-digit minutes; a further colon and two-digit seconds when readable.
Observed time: T18:43
